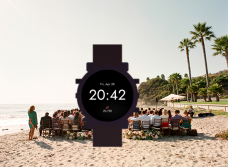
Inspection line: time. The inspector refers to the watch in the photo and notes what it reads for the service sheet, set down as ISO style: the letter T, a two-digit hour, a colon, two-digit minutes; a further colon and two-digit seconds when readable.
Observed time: T20:42
